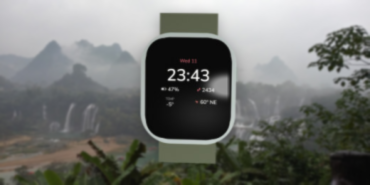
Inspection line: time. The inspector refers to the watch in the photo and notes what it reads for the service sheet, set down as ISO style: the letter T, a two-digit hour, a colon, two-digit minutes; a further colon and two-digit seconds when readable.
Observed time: T23:43
